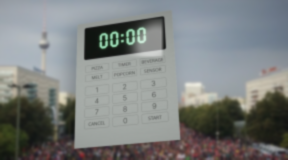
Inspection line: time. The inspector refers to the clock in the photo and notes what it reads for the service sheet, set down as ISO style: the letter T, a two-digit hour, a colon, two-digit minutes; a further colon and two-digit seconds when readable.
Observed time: T00:00
